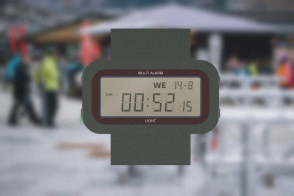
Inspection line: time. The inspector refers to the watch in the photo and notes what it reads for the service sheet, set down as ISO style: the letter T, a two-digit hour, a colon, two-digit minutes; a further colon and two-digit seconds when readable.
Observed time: T00:52:15
